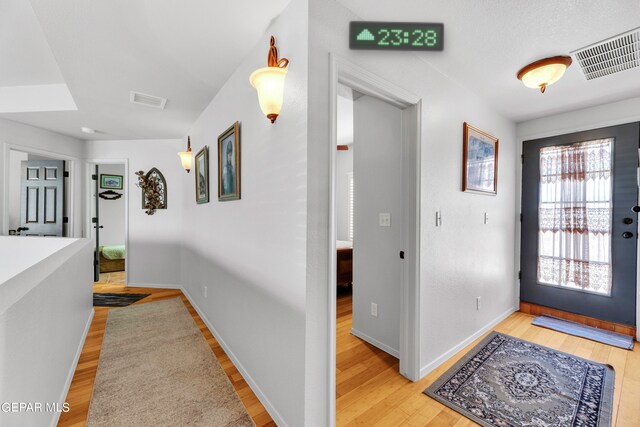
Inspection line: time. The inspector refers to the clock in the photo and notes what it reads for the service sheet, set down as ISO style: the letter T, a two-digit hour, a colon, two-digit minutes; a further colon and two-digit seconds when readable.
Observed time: T23:28
